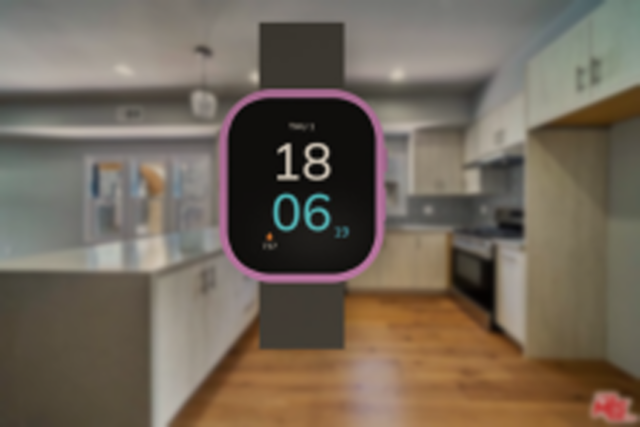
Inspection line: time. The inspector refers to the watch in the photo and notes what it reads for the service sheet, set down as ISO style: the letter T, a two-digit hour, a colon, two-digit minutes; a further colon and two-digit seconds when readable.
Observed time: T18:06
